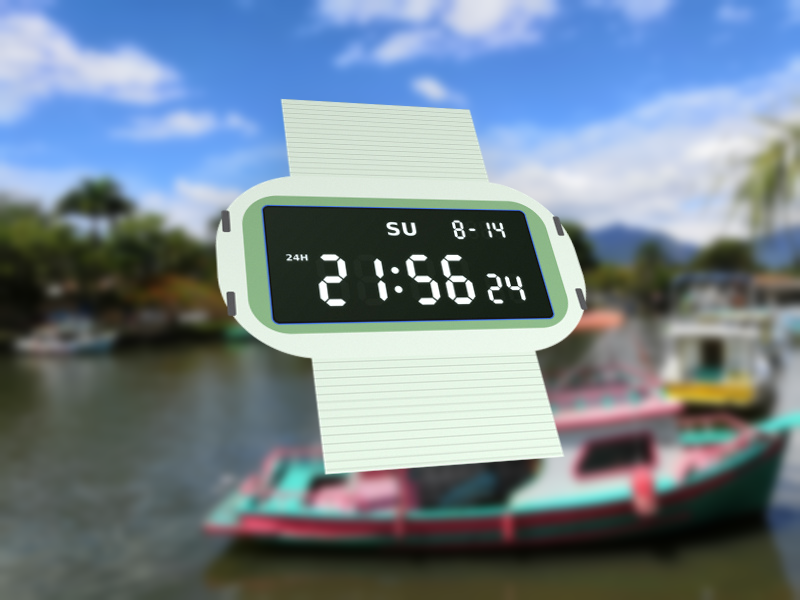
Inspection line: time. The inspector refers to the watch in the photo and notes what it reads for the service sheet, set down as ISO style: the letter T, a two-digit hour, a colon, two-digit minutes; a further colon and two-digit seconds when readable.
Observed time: T21:56:24
